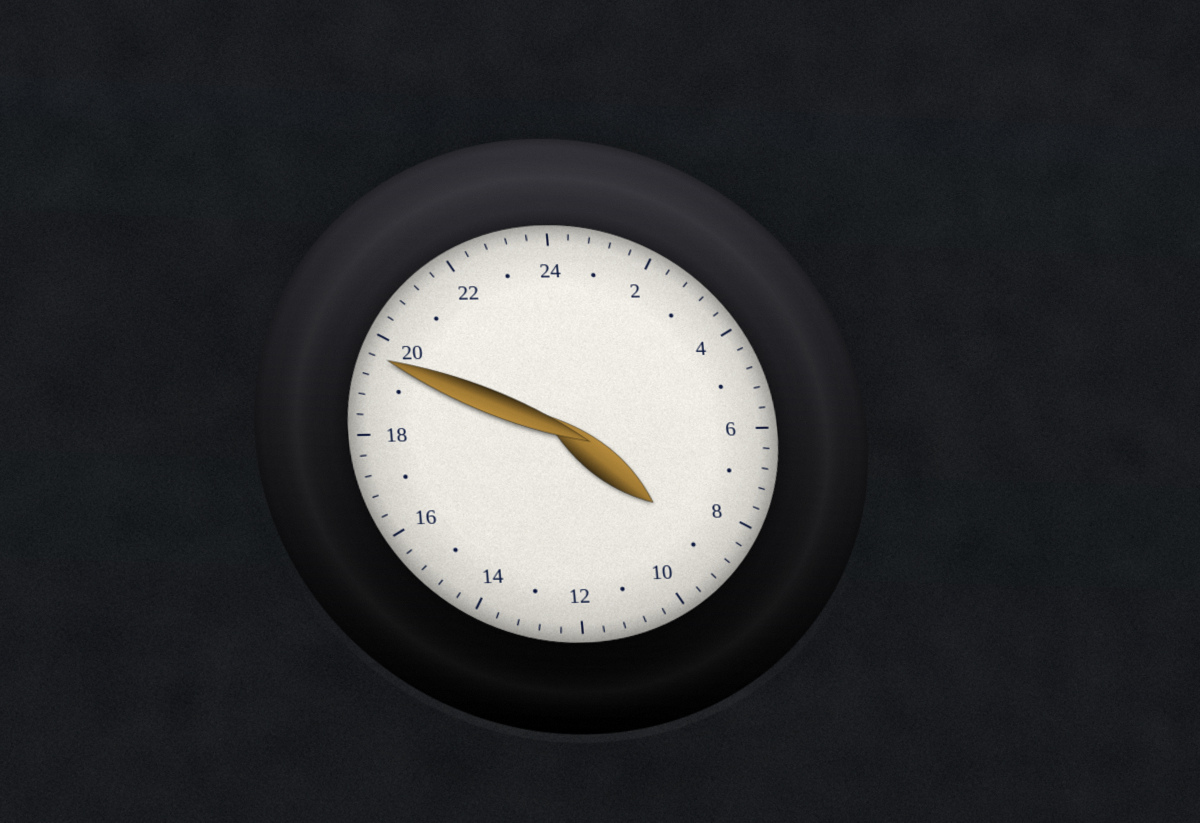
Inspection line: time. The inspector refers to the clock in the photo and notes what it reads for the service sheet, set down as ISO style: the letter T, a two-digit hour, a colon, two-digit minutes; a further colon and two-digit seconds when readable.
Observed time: T08:49
